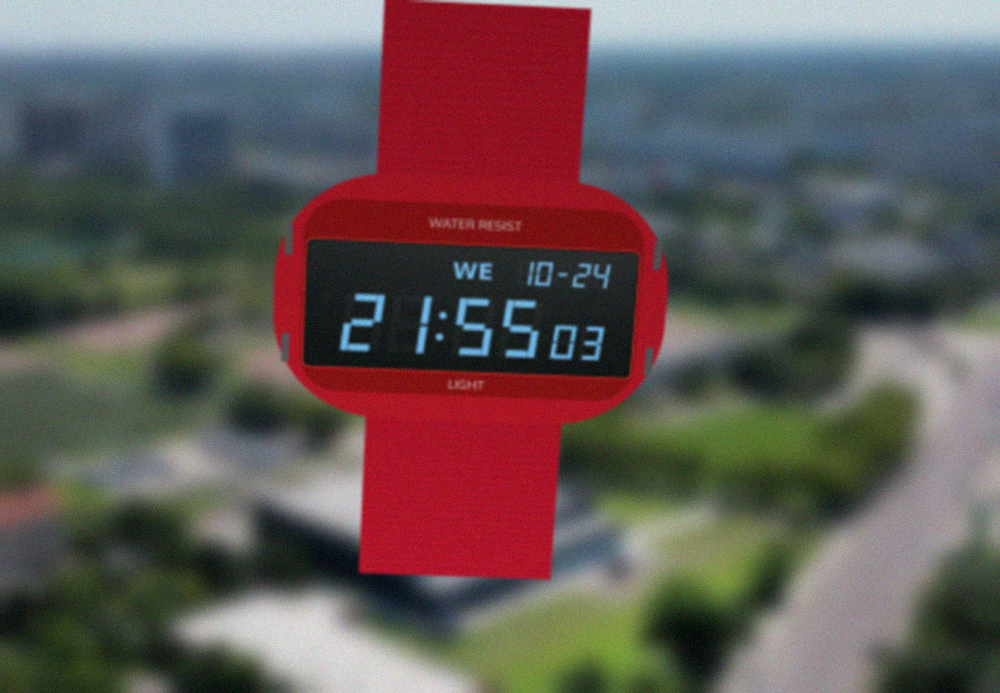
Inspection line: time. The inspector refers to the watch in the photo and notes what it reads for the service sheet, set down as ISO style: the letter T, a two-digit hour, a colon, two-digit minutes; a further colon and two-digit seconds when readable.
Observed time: T21:55:03
